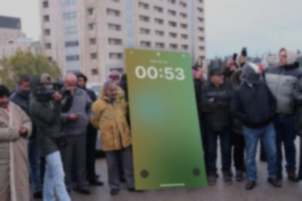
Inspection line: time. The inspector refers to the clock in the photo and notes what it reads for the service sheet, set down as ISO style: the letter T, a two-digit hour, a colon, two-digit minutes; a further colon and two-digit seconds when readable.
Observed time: T00:53
